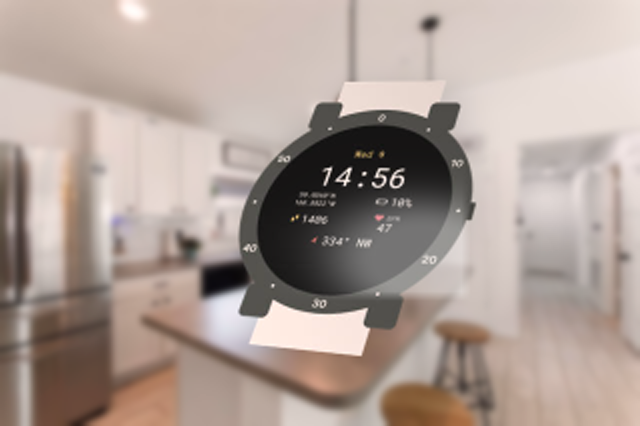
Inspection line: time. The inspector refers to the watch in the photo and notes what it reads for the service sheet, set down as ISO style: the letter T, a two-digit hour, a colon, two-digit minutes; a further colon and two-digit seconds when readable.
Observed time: T14:56
